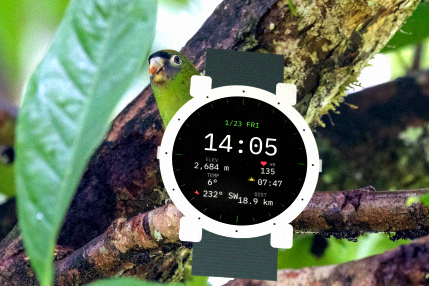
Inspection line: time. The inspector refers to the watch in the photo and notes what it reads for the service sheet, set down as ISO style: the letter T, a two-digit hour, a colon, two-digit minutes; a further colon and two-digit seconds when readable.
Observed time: T14:05
